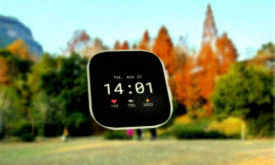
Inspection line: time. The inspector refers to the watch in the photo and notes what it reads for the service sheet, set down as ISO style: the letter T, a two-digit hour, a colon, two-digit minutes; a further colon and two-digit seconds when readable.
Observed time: T14:01
